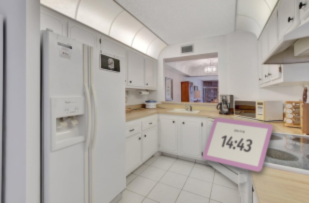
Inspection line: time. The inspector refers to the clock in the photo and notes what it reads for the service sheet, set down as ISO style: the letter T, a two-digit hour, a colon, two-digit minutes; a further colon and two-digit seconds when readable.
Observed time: T14:43
